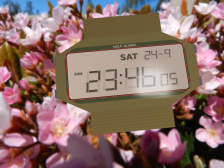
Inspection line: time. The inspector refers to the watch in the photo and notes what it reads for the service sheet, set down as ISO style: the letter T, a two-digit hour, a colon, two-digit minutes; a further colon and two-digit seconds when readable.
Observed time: T23:46:05
